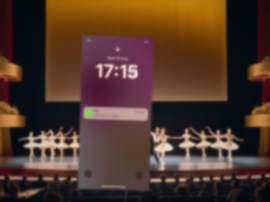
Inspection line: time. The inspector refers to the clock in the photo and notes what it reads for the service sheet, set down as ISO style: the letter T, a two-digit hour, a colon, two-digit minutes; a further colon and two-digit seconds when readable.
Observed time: T17:15
